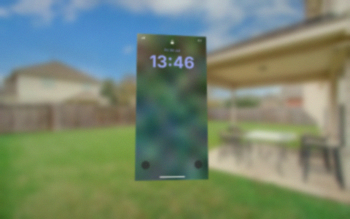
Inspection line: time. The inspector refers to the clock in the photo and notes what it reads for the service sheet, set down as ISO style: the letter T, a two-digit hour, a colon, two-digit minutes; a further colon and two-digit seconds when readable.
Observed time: T13:46
